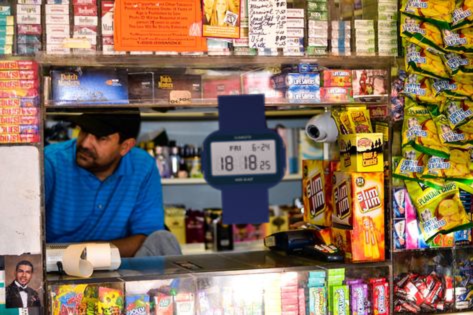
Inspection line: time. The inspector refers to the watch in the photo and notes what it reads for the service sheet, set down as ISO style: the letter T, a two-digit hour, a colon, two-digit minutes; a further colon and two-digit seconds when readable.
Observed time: T18:18
